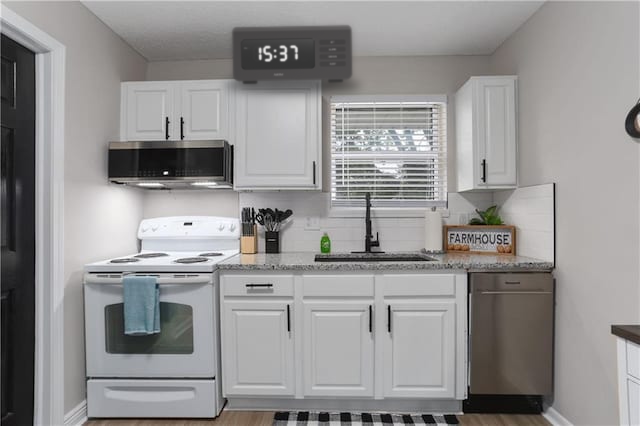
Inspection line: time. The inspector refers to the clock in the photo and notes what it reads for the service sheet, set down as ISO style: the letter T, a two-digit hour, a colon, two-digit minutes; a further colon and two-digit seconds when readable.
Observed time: T15:37
